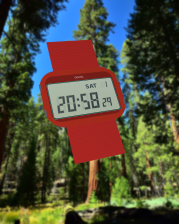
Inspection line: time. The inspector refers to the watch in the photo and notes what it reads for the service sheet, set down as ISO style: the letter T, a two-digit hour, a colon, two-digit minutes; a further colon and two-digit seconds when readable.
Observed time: T20:58:29
